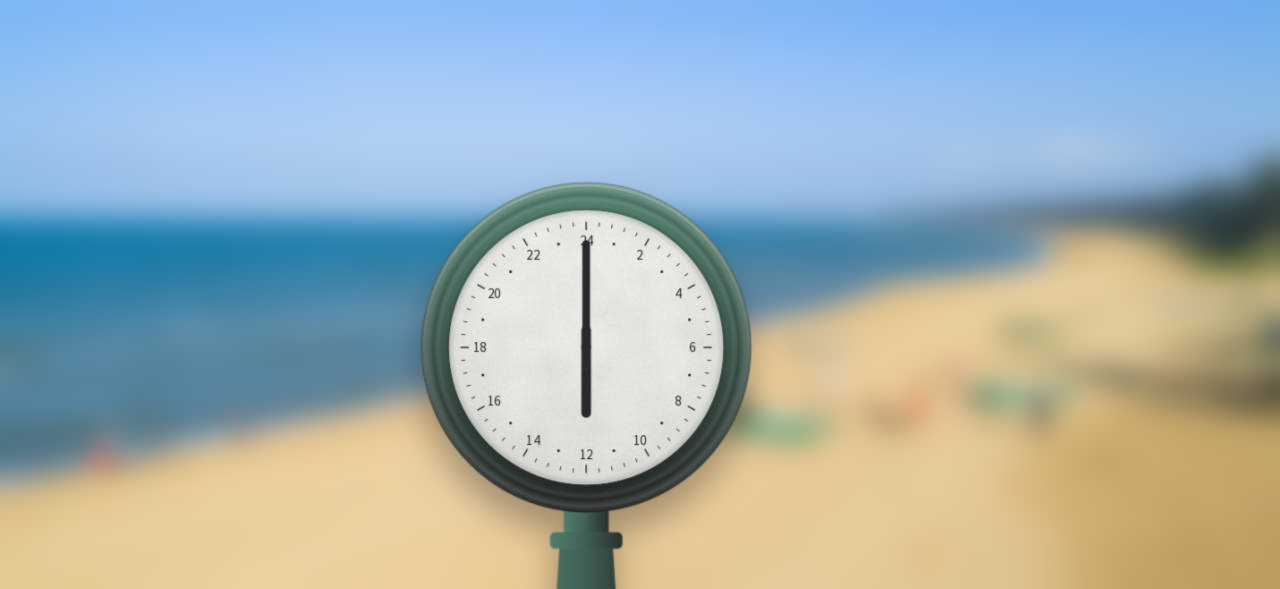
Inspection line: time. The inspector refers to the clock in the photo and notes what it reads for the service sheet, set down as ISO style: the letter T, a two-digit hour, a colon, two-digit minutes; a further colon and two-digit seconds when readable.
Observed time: T12:00
